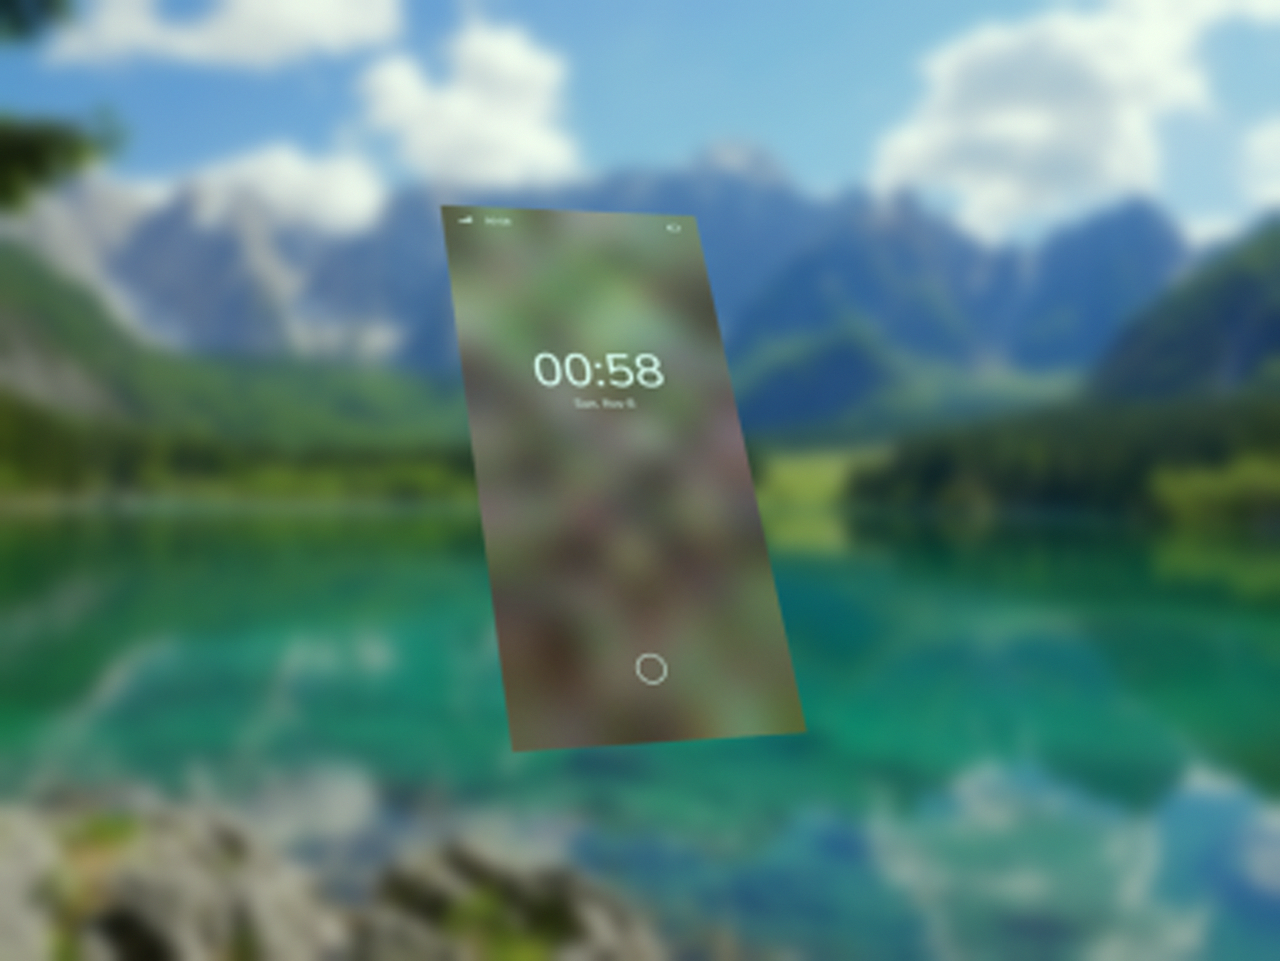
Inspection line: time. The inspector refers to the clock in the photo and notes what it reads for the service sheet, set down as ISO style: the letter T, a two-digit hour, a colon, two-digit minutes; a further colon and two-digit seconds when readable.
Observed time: T00:58
